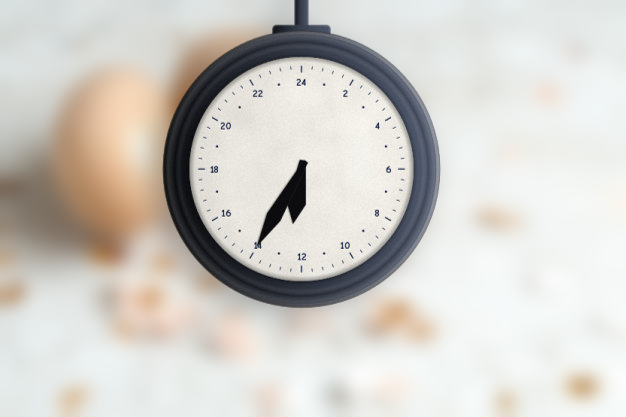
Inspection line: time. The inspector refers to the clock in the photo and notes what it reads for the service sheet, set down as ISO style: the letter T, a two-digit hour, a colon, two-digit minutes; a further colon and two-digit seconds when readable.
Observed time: T12:35
